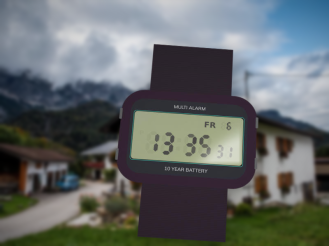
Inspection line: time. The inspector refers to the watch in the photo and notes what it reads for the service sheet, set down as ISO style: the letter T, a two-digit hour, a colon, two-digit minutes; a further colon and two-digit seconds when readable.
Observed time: T13:35:31
